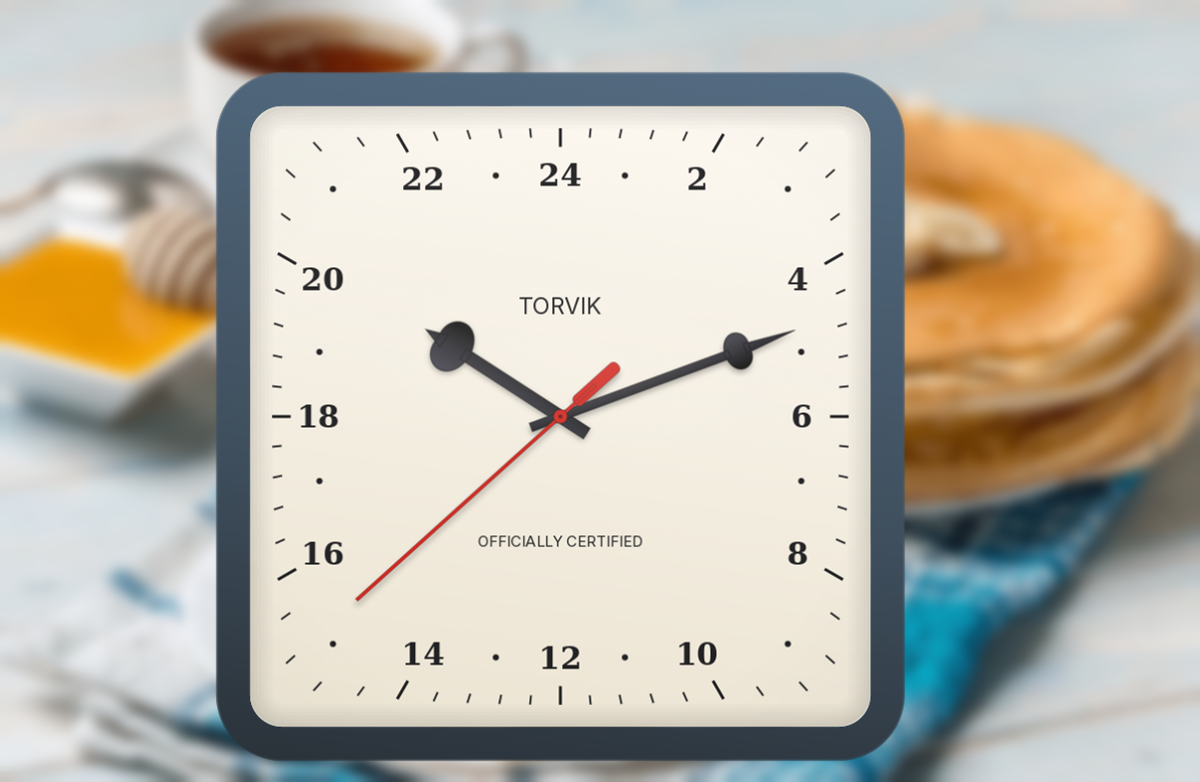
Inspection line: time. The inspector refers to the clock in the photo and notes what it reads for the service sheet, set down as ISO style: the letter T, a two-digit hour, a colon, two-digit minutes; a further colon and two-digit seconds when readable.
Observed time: T20:11:38
